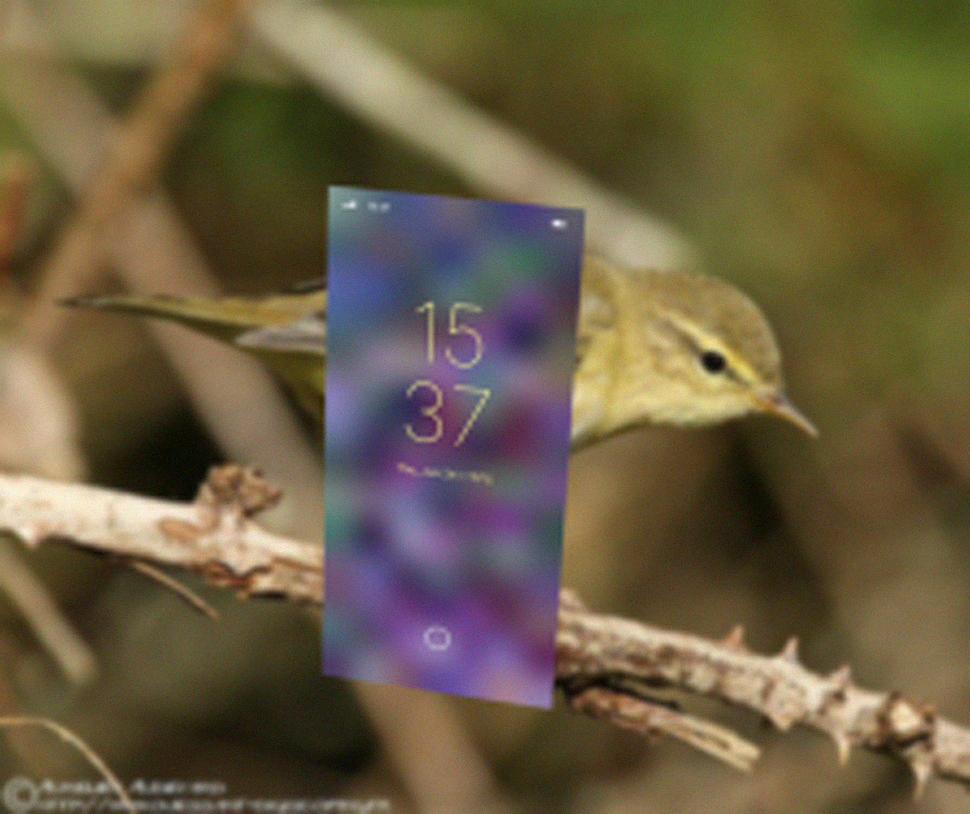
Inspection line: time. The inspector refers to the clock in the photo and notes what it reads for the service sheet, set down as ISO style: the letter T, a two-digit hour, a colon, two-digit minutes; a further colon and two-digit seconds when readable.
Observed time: T15:37
